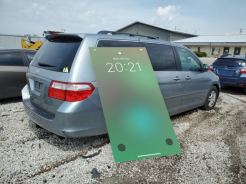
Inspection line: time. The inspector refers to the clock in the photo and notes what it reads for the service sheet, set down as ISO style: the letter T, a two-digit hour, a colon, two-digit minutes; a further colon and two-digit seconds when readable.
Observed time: T20:21
